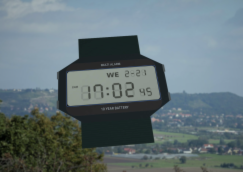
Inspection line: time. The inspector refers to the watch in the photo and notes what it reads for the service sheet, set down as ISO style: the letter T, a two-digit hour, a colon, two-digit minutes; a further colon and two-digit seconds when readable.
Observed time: T17:02:45
